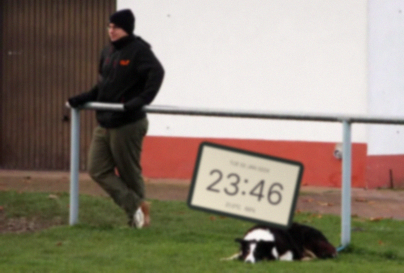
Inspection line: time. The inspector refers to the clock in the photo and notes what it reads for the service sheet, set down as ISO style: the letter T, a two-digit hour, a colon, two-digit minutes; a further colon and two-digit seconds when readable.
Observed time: T23:46
